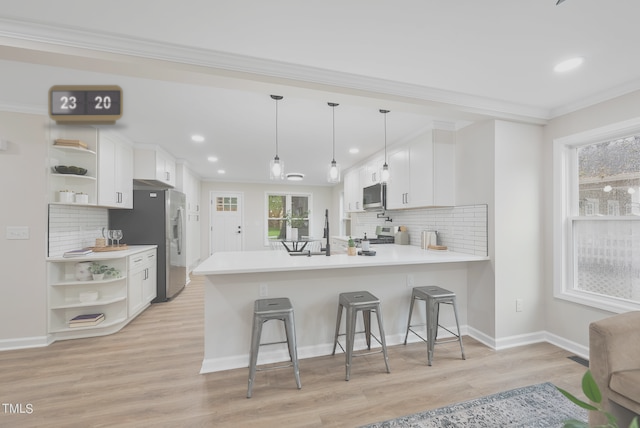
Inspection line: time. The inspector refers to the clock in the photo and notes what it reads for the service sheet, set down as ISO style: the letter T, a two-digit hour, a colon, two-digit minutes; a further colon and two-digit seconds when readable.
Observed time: T23:20
